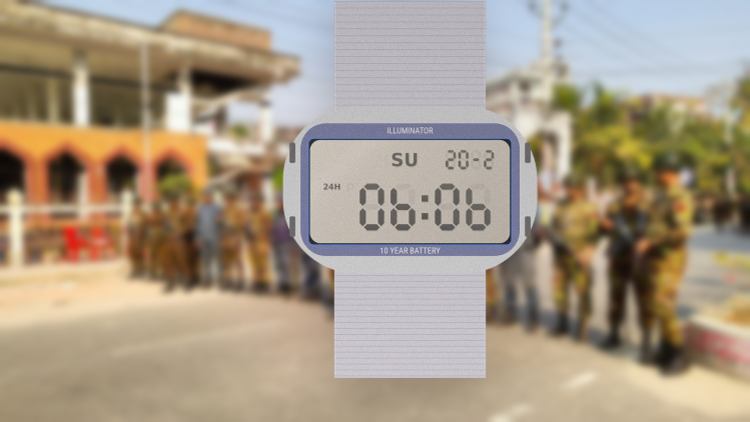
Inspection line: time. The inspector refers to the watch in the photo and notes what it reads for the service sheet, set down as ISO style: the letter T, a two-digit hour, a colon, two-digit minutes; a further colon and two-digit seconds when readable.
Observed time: T06:06
